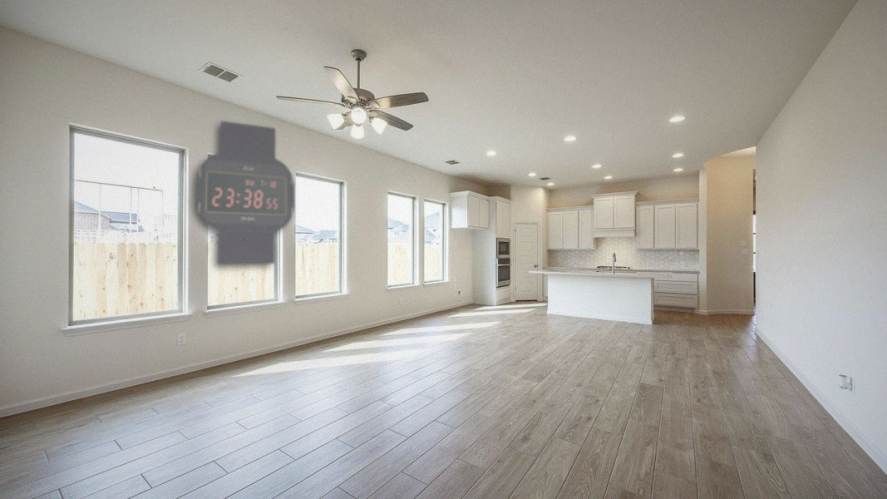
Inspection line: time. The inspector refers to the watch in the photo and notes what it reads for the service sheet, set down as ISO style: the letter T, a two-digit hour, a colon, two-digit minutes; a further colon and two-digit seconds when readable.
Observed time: T23:38:55
